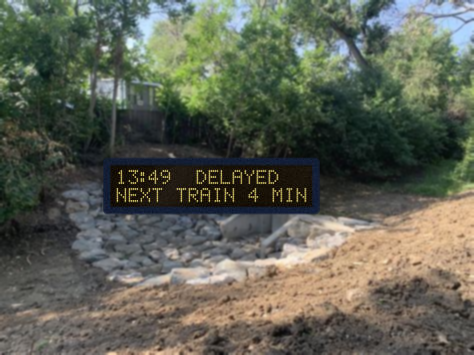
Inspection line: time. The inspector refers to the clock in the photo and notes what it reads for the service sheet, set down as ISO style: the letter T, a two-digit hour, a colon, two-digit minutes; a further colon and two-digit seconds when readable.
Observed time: T13:49
